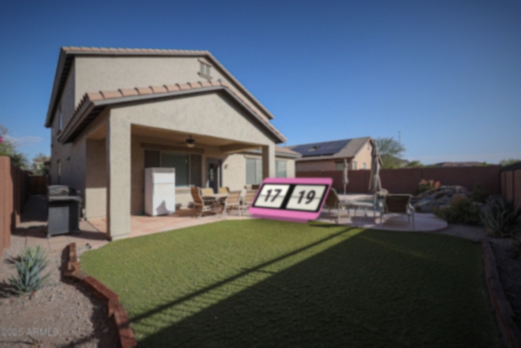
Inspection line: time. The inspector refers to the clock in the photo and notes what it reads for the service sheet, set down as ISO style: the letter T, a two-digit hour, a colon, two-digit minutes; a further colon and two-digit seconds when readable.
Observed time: T17:19
